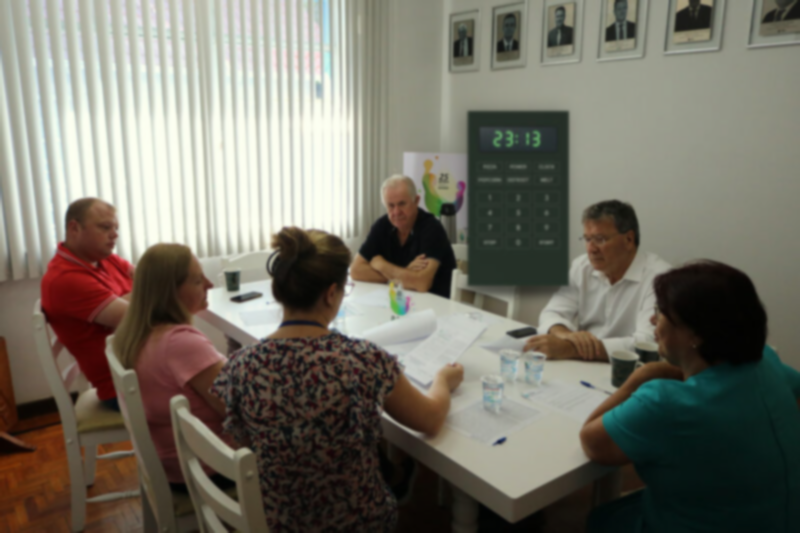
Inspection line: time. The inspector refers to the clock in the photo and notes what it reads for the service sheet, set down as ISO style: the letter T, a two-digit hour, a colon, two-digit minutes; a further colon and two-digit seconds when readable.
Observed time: T23:13
